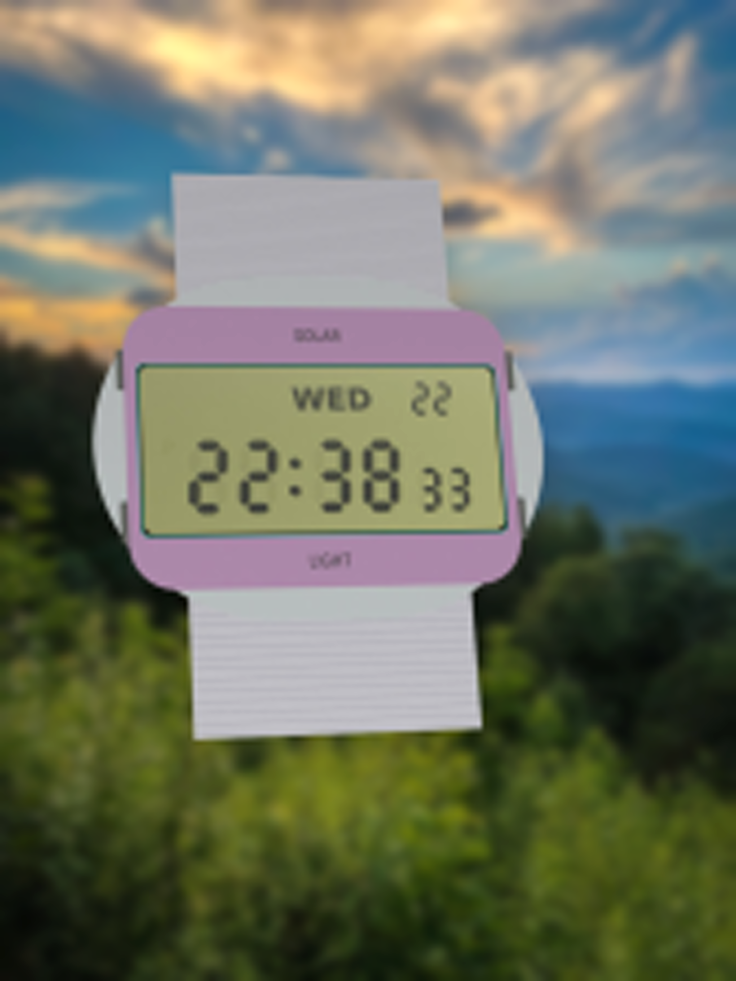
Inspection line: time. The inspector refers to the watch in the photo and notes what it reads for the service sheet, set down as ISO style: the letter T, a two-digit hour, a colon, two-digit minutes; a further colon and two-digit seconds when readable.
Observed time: T22:38:33
